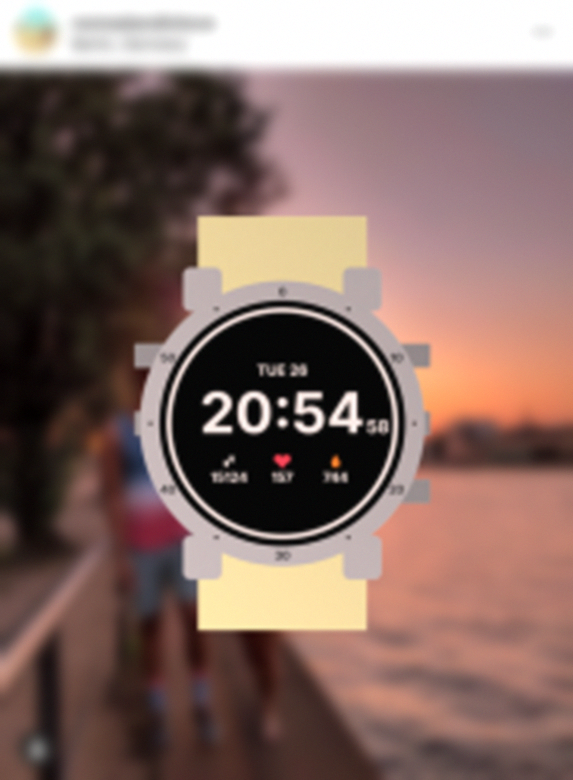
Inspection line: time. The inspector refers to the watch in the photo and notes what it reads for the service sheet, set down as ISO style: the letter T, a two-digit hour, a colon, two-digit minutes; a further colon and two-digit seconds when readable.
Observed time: T20:54
